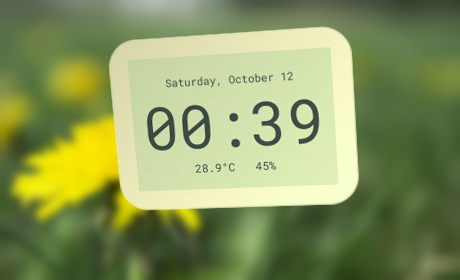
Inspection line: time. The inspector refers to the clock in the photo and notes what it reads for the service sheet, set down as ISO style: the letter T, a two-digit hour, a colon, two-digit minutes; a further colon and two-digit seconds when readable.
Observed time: T00:39
